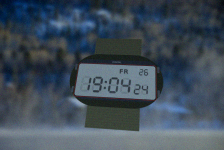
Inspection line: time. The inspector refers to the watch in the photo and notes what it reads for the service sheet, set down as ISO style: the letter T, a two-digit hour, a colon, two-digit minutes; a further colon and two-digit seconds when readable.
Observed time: T19:04:24
